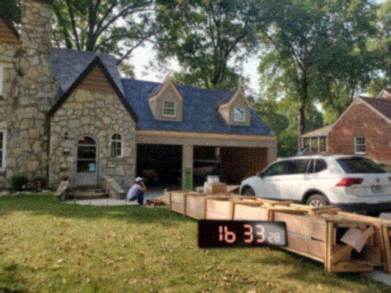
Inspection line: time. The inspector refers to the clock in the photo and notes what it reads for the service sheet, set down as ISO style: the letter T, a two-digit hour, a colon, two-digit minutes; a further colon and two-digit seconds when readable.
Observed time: T16:33
